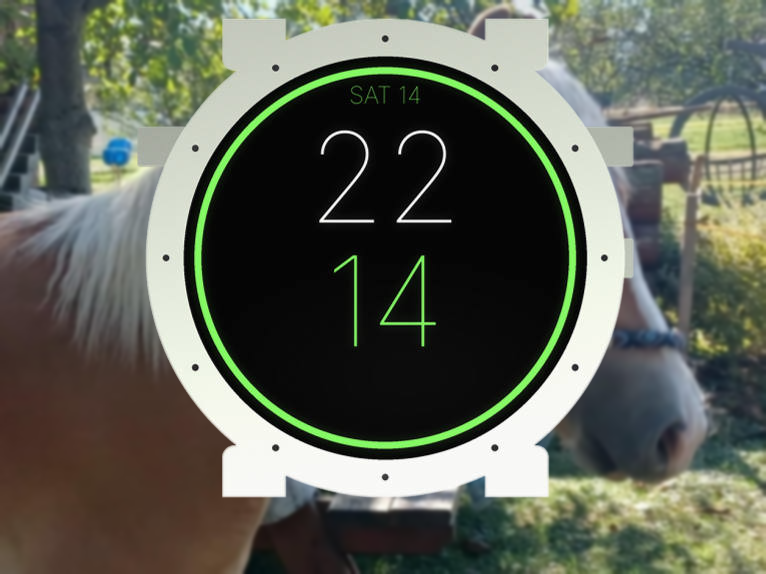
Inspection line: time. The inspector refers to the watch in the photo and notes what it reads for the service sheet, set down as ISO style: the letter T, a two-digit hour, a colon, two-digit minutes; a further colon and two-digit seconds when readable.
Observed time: T22:14
